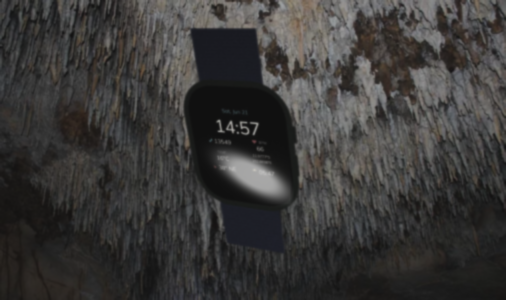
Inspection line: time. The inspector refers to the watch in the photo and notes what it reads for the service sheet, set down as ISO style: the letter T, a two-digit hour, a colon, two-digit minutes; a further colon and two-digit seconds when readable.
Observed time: T14:57
